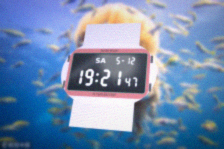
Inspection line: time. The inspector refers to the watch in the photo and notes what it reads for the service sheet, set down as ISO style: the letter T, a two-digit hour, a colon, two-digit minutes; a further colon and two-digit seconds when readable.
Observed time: T19:21:47
